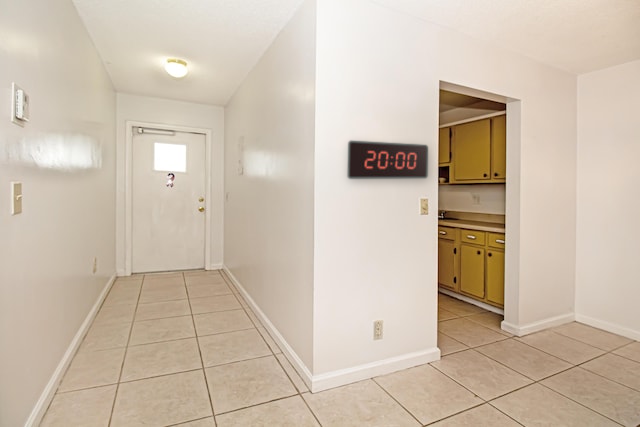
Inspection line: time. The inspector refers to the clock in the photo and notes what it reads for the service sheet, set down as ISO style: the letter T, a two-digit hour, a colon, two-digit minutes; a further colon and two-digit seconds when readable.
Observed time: T20:00
